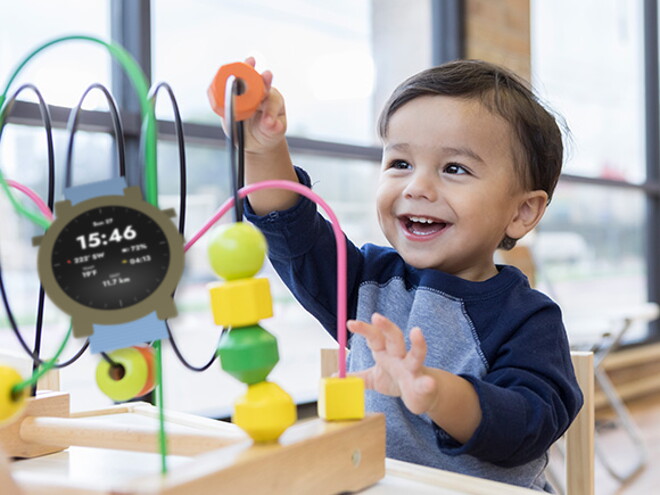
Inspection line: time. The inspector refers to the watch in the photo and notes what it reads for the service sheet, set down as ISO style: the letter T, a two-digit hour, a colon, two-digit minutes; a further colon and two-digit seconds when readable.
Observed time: T15:46
